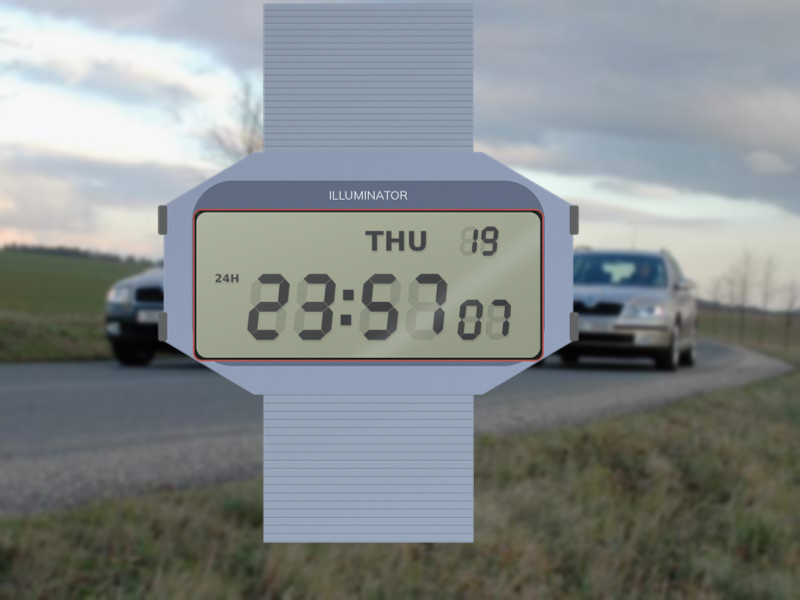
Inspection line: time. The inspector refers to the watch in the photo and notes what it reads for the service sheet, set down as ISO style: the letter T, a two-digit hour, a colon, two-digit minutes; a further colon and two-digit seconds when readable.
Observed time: T23:57:07
